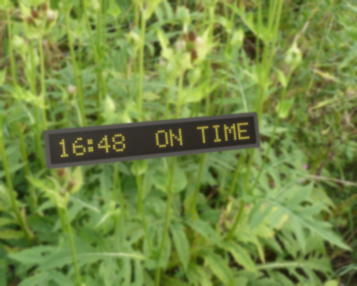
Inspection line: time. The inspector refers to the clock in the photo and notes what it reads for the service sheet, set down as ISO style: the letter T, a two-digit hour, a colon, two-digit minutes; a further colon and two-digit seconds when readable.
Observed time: T16:48
